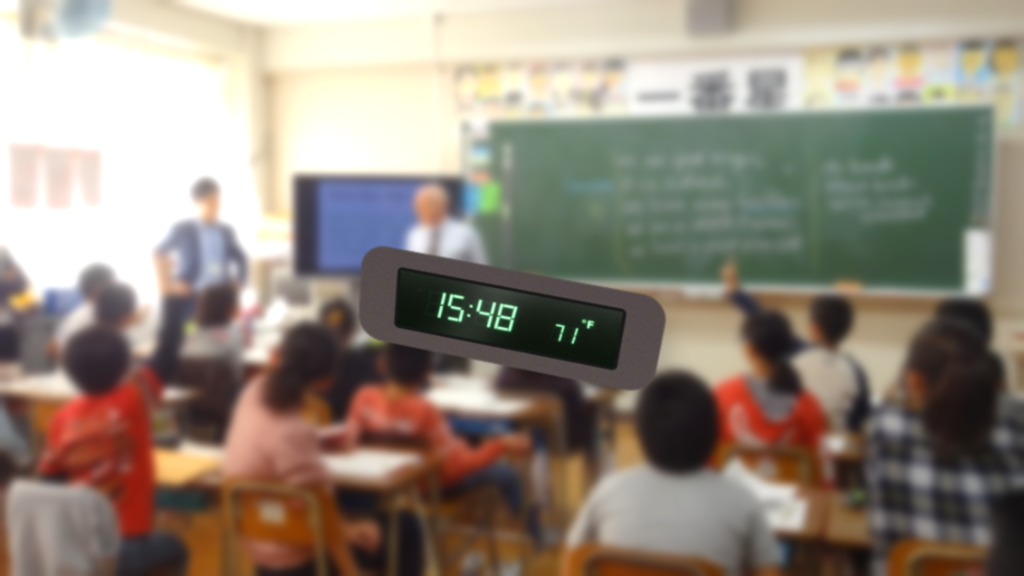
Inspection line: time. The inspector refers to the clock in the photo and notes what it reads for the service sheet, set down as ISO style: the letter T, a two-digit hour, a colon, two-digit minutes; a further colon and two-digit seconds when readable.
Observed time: T15:48
